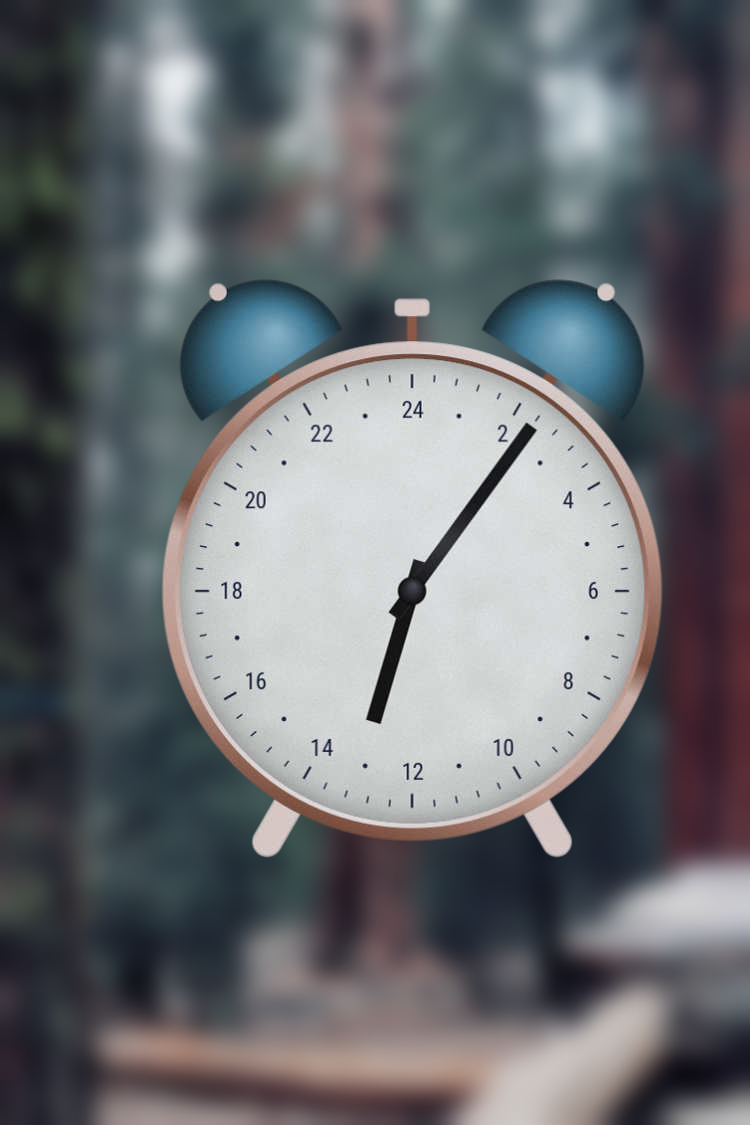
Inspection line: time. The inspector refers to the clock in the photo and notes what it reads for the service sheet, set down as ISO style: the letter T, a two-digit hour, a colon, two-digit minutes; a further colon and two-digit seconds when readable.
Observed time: T13:06
